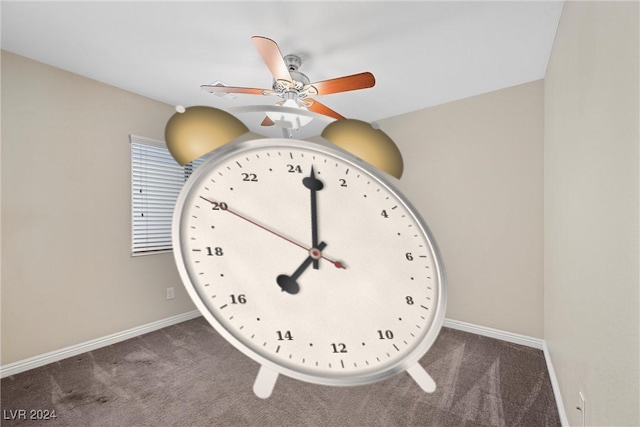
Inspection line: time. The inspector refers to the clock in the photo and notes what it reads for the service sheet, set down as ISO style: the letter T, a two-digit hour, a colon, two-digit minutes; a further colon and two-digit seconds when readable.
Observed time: T15:01:50
